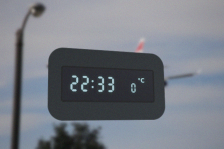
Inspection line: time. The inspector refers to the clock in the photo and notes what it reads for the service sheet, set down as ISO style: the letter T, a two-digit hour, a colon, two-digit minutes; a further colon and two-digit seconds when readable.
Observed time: T22:33
